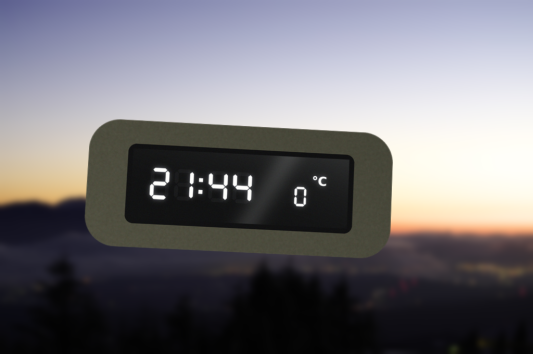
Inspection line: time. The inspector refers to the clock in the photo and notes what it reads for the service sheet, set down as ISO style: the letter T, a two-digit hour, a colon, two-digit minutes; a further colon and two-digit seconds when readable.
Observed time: T21:44
